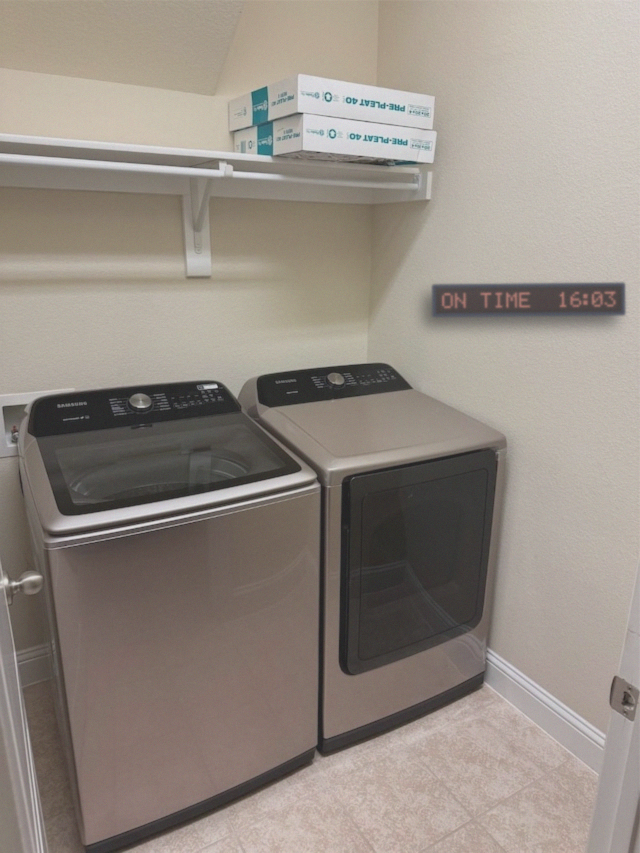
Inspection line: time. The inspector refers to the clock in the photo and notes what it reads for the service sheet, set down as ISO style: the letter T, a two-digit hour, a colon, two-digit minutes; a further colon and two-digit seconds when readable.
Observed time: T16:03
